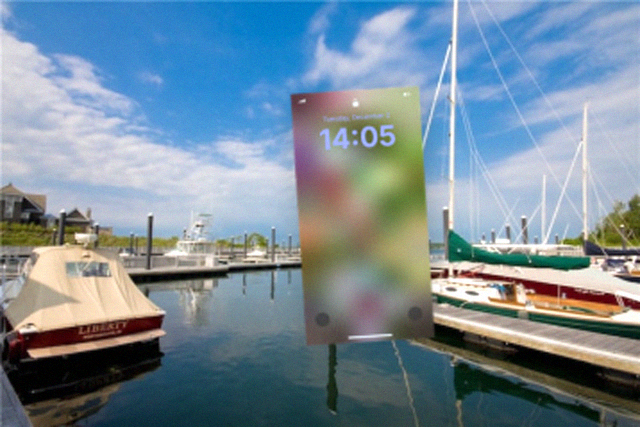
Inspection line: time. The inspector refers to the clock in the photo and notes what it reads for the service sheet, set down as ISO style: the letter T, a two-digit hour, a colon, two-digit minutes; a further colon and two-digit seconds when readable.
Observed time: T14:05
